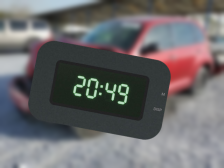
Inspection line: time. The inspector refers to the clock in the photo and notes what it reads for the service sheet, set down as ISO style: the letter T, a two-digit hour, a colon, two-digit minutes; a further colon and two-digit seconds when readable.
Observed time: T20:49
